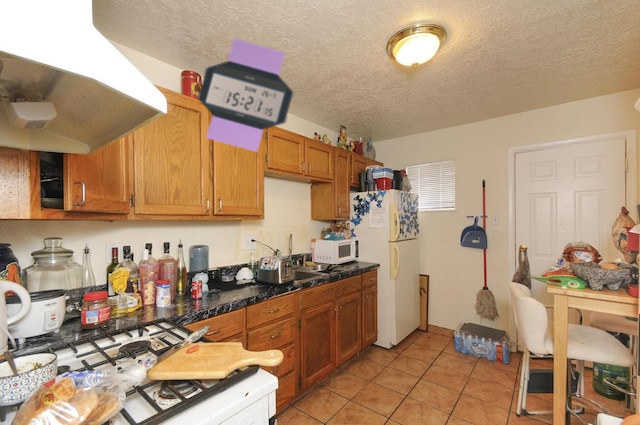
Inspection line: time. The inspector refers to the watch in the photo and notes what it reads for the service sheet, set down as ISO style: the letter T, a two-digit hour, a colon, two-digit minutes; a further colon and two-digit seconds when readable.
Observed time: T15:21
